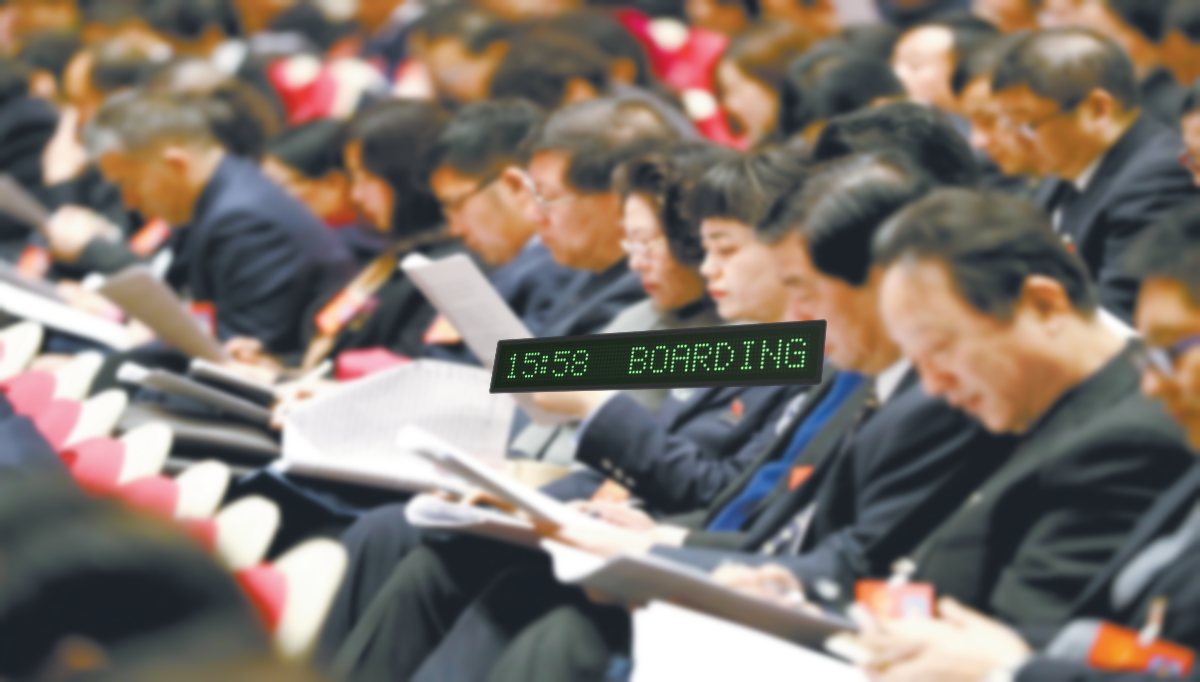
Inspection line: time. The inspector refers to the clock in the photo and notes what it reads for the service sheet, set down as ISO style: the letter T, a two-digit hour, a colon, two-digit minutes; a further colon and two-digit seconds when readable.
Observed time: T15:58
